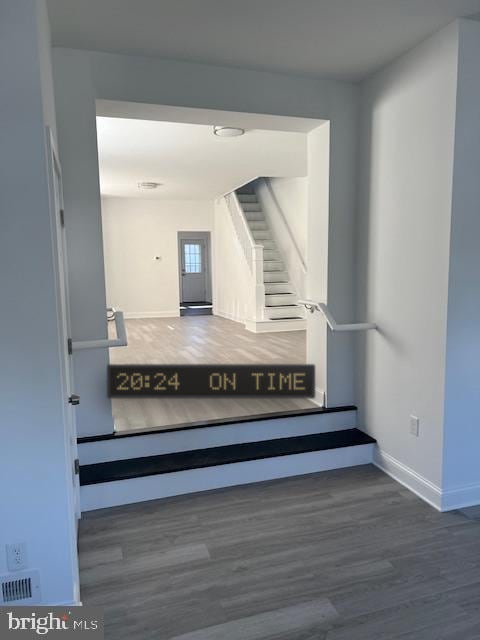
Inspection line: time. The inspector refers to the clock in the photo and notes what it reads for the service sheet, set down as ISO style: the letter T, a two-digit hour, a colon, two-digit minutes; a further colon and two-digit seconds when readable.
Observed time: T20:24
